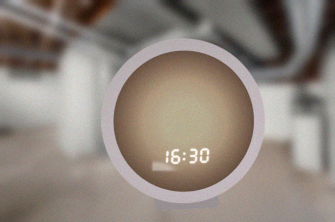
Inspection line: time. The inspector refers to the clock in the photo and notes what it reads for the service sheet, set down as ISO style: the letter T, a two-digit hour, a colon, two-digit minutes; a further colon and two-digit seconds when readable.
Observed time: T16:30
